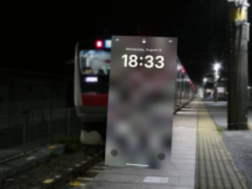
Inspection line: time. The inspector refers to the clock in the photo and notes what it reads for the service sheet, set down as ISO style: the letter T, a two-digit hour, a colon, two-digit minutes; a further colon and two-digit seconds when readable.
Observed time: T18:33
